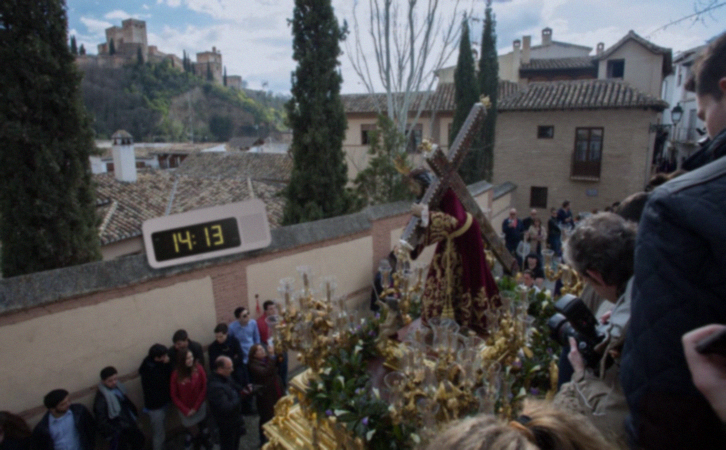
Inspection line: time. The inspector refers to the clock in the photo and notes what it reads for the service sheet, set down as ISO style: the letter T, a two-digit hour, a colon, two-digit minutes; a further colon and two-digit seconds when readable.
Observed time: T14:13
